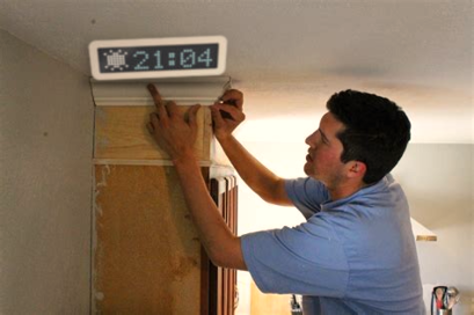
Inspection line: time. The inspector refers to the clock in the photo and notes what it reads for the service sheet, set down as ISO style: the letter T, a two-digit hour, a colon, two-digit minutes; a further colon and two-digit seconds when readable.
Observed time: T21:04
